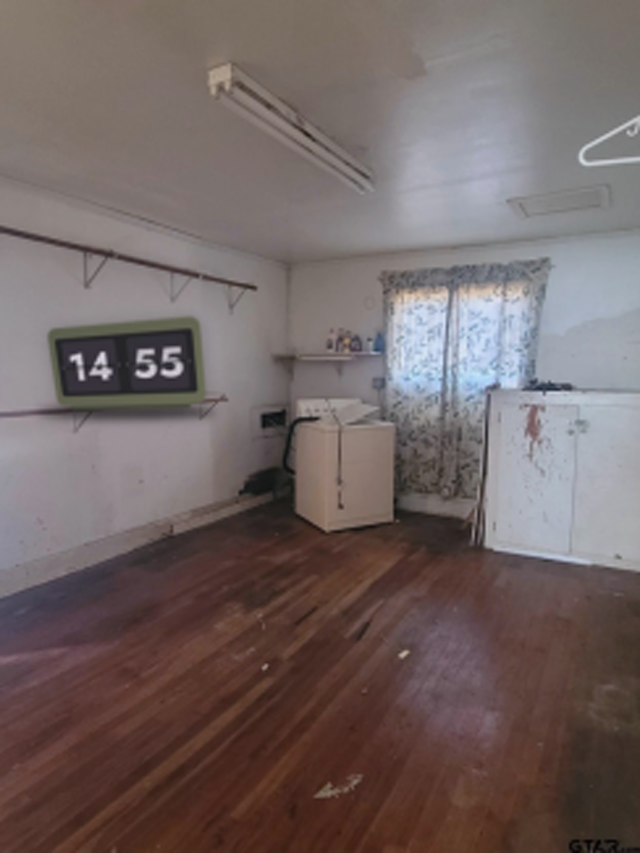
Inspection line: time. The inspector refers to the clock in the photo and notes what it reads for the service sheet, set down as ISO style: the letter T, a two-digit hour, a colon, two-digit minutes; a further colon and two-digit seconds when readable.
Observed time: T14:55
